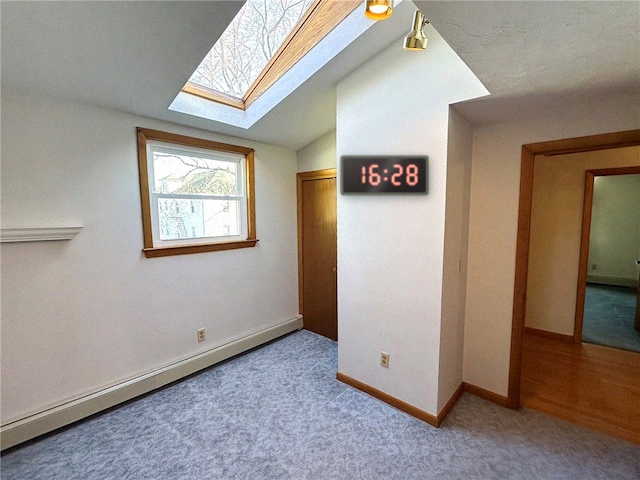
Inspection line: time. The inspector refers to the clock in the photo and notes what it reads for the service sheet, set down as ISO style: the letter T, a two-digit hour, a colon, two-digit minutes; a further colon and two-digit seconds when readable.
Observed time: T16:28
